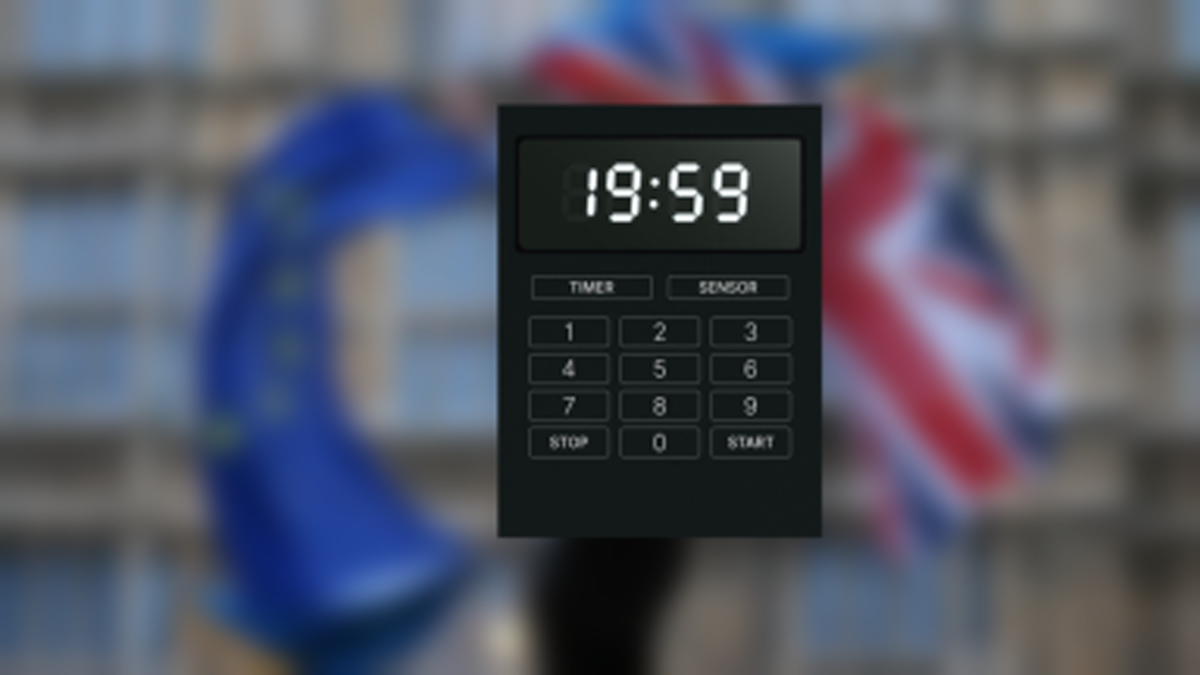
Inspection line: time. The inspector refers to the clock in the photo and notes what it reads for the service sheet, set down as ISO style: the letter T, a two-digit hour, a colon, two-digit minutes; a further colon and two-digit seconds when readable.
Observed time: T19:59
